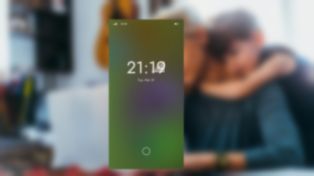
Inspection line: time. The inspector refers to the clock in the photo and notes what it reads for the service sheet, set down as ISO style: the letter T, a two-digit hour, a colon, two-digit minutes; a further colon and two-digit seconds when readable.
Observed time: T21:19
